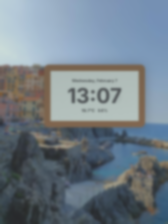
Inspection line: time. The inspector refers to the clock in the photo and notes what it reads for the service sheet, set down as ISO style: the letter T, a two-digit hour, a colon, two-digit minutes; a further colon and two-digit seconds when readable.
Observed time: T13:07
